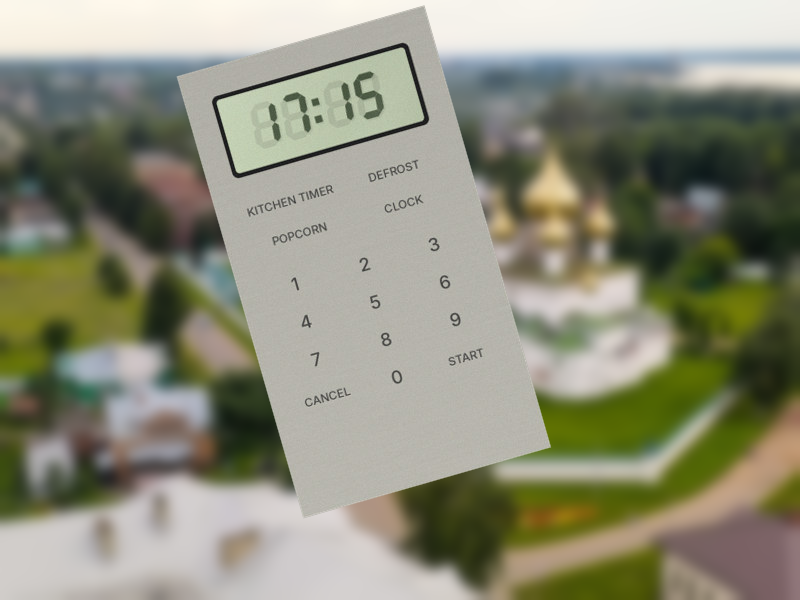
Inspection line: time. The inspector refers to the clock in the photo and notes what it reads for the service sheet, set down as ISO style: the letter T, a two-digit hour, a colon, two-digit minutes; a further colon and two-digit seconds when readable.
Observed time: T17:15
